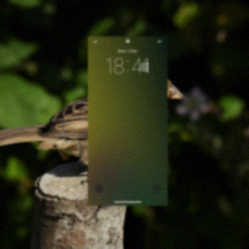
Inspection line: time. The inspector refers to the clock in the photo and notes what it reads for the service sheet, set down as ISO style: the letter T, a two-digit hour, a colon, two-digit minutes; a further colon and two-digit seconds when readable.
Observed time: T18:41
